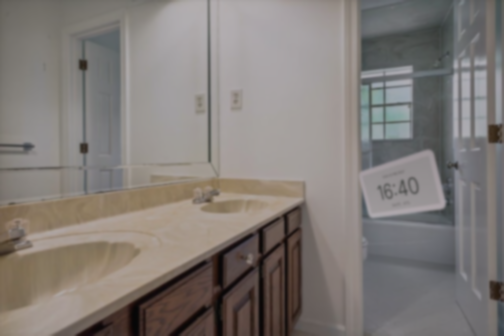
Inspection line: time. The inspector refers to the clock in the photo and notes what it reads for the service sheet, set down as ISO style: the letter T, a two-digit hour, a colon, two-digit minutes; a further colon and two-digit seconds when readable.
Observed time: T16:40
